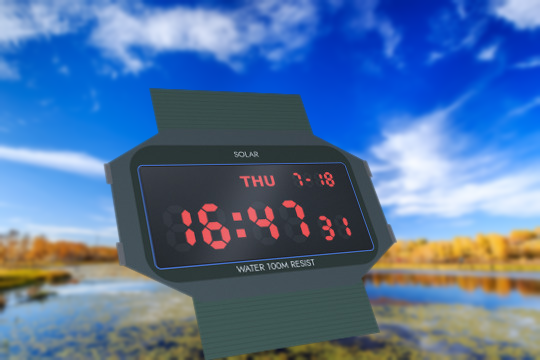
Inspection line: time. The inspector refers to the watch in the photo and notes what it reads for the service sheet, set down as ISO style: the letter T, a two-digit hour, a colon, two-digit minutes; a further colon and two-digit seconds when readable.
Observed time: T16:47:31
